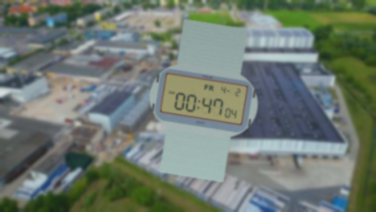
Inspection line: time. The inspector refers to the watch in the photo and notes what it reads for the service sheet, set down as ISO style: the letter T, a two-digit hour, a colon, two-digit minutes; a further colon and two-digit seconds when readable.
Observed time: T00:47
